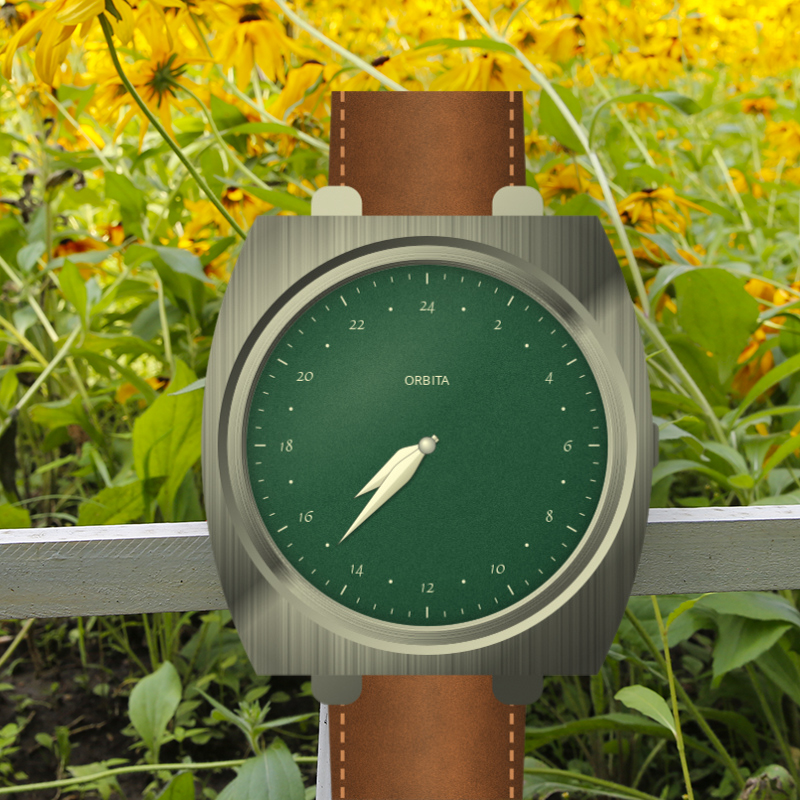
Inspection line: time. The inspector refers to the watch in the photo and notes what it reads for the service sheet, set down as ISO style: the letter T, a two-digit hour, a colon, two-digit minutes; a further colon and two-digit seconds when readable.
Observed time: T15:37
